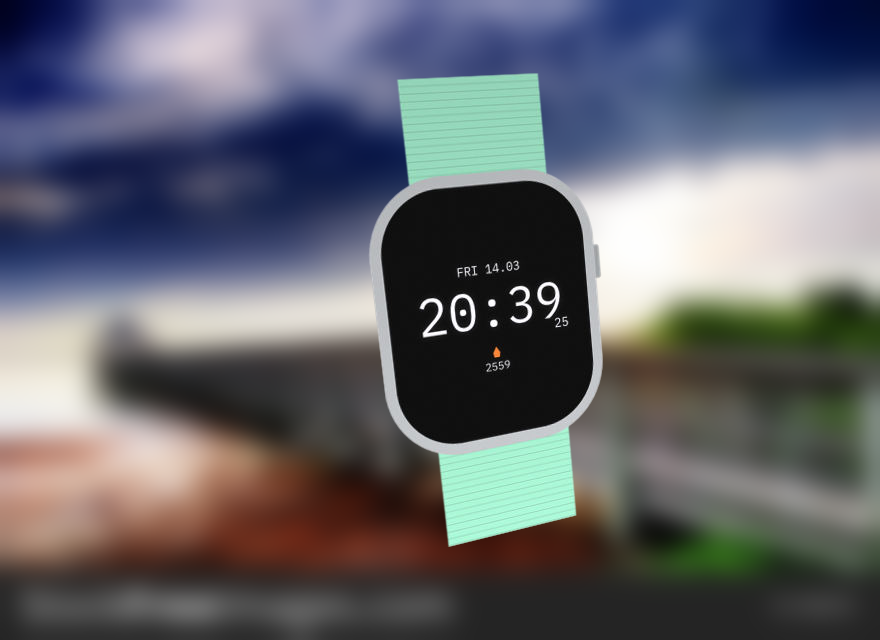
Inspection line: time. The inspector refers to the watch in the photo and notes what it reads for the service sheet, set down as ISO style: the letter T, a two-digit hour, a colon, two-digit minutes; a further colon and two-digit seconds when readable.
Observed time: T20:39:25
